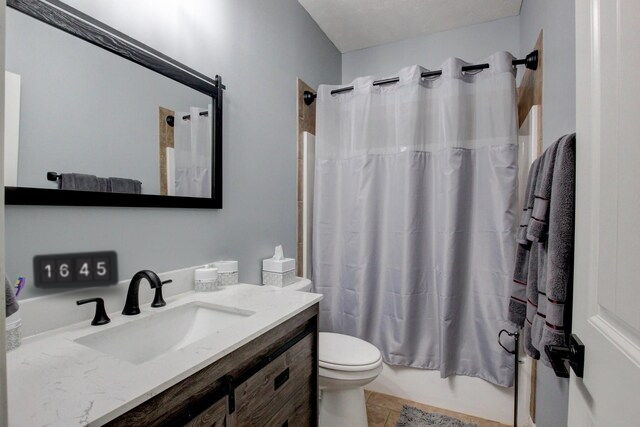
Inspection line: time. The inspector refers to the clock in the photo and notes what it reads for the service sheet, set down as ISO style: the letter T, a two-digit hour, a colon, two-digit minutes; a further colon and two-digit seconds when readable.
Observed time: T16:45
